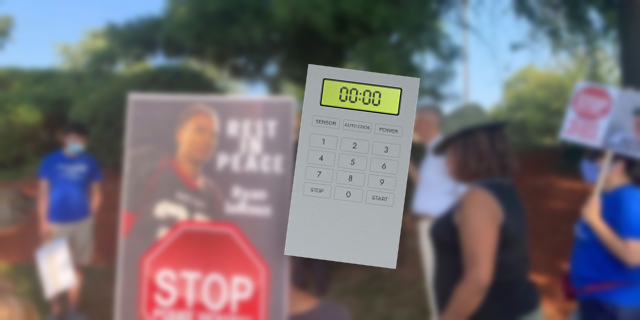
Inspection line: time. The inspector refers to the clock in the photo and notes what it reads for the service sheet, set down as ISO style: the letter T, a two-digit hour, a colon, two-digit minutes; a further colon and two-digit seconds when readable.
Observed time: T00:00
